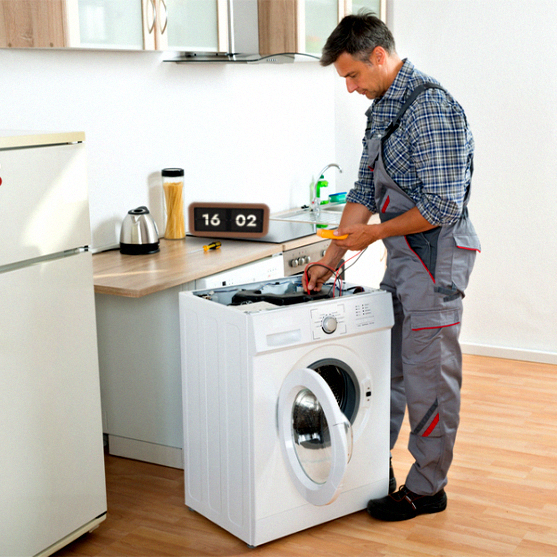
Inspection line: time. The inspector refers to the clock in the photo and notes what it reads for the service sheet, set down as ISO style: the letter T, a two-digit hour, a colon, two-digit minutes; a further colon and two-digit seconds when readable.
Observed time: T16:02
